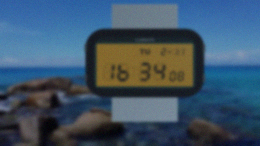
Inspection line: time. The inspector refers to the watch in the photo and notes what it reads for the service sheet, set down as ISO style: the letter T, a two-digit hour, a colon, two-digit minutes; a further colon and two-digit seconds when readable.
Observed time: T16:34
